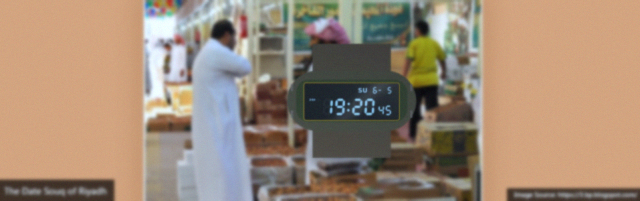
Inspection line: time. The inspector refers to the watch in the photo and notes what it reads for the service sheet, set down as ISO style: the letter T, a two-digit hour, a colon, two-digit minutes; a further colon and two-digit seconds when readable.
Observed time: T19:20:45
